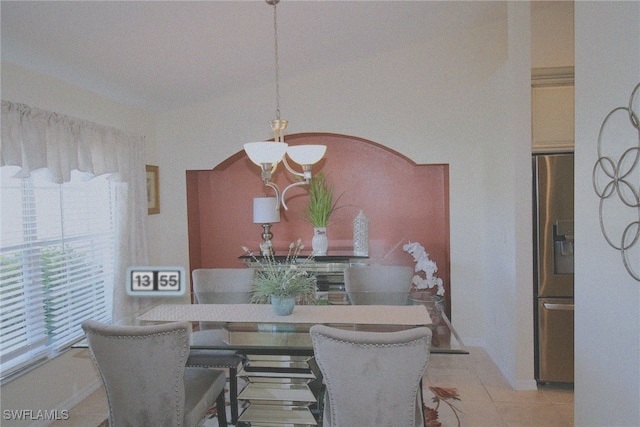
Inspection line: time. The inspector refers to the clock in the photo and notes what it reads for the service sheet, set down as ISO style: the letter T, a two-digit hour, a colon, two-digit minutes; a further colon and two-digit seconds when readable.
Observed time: T13:55
